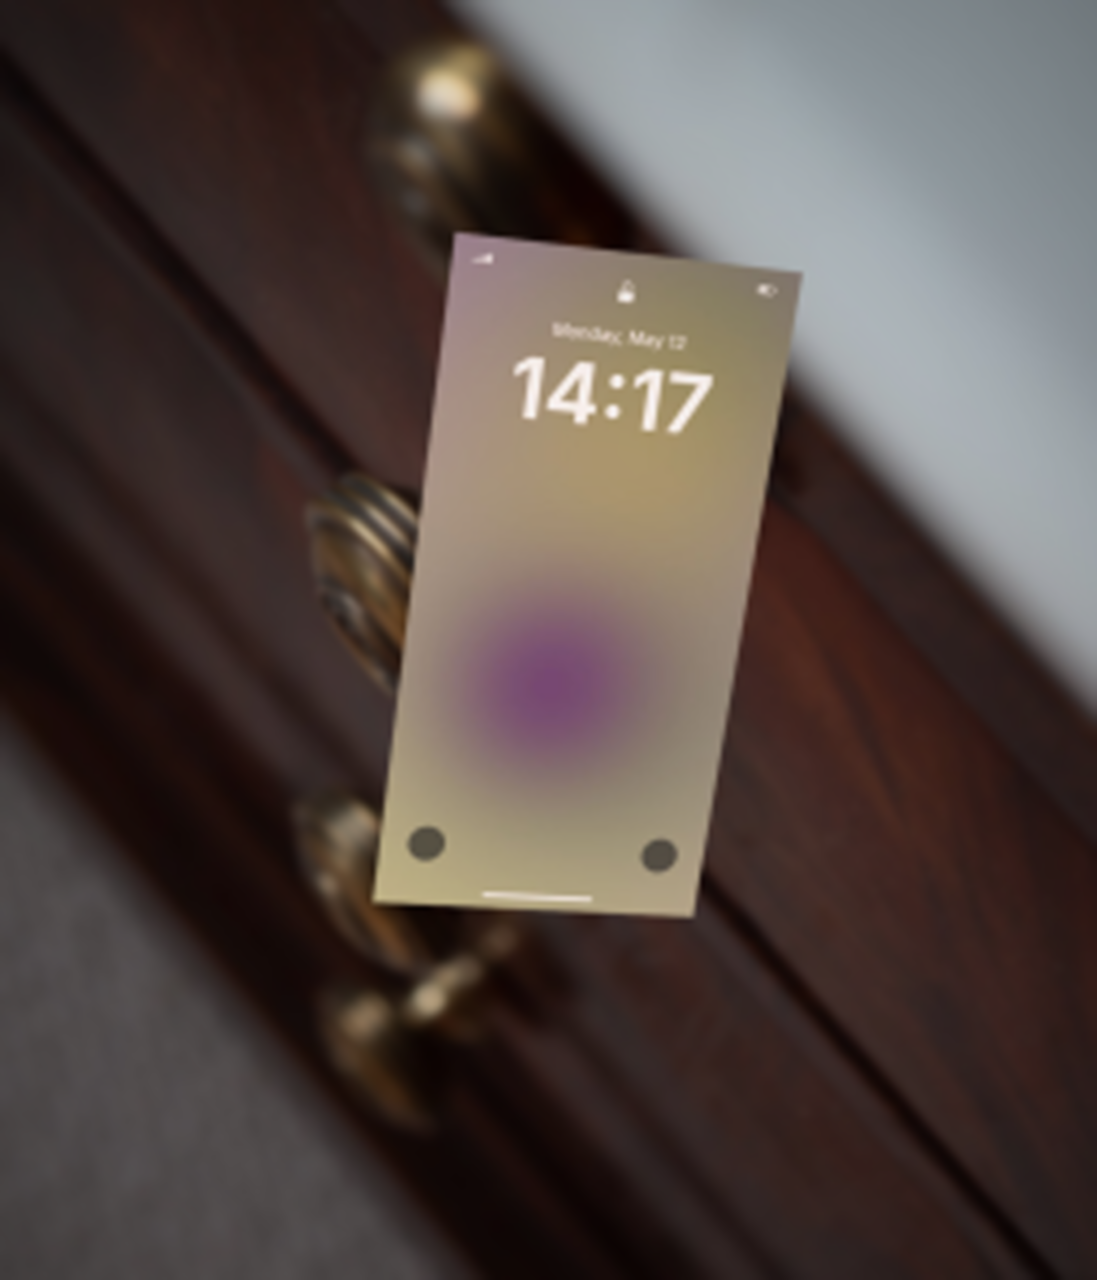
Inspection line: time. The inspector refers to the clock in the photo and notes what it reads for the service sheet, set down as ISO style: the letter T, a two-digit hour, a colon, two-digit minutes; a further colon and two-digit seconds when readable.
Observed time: T14:17
